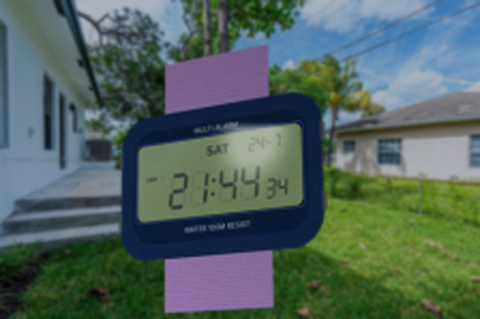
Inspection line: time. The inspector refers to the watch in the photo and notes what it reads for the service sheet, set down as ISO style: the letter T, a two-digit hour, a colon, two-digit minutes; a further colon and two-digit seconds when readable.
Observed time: T21:44:34
